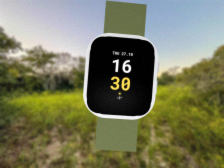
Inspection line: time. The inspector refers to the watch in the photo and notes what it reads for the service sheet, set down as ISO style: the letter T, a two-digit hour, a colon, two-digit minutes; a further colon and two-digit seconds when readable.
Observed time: T16:30
